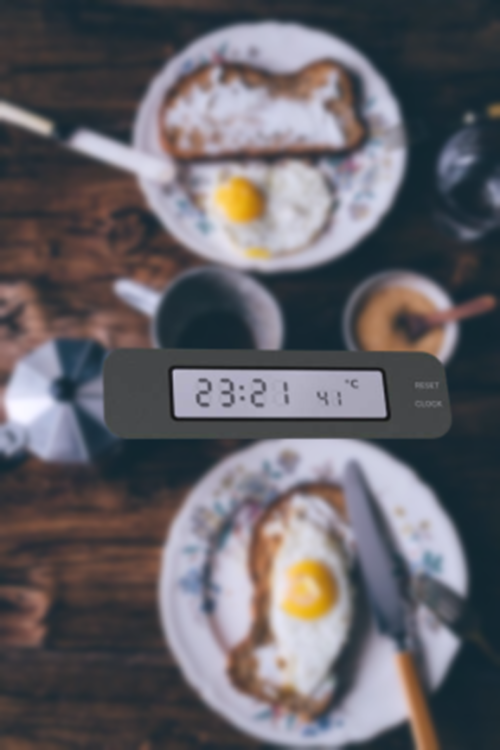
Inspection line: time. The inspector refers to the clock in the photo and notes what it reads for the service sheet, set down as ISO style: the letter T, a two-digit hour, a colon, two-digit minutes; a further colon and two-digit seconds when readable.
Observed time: T23:21
